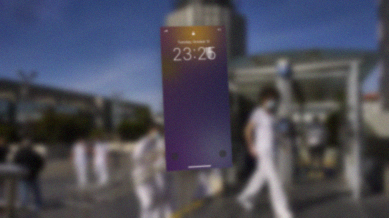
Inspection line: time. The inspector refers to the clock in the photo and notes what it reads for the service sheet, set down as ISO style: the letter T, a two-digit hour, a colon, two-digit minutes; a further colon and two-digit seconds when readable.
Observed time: T23:25
